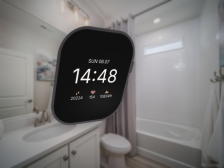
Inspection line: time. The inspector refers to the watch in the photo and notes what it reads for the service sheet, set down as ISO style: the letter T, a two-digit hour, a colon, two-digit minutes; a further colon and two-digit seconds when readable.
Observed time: T14:48
